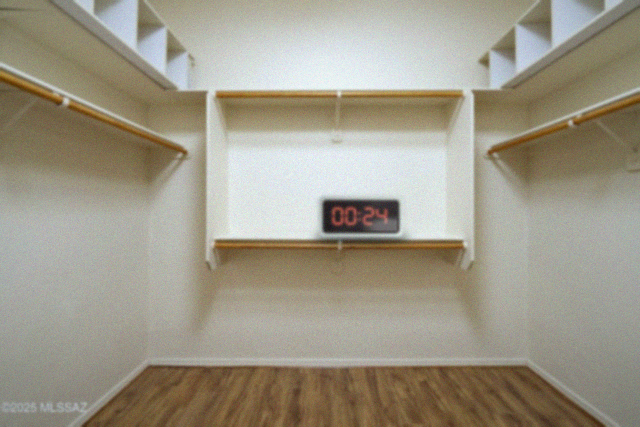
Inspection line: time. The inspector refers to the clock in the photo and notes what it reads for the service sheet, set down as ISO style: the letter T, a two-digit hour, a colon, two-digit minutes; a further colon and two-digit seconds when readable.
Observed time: T00:24
